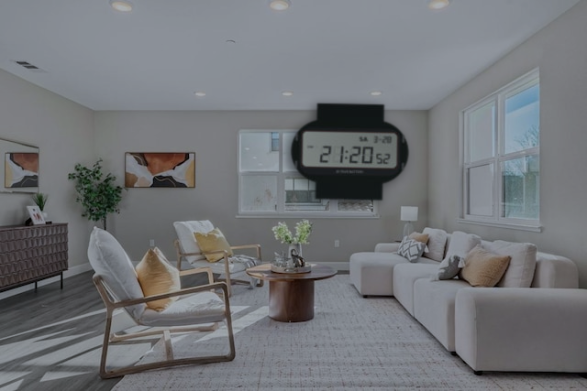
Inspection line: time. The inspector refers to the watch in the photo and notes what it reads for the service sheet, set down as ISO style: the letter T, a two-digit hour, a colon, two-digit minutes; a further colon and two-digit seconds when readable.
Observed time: T21:20:52
